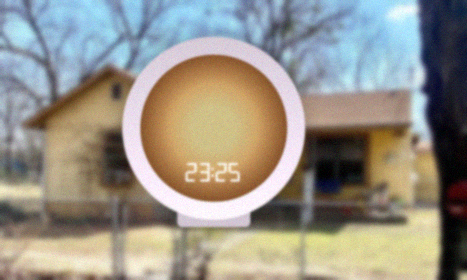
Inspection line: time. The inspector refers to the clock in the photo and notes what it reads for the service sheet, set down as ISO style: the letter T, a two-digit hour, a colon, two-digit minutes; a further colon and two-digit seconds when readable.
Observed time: T23:25
